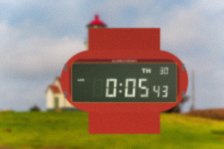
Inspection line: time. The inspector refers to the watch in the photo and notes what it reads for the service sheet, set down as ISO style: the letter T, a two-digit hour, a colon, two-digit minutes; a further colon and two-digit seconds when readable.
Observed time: T00:05:43
